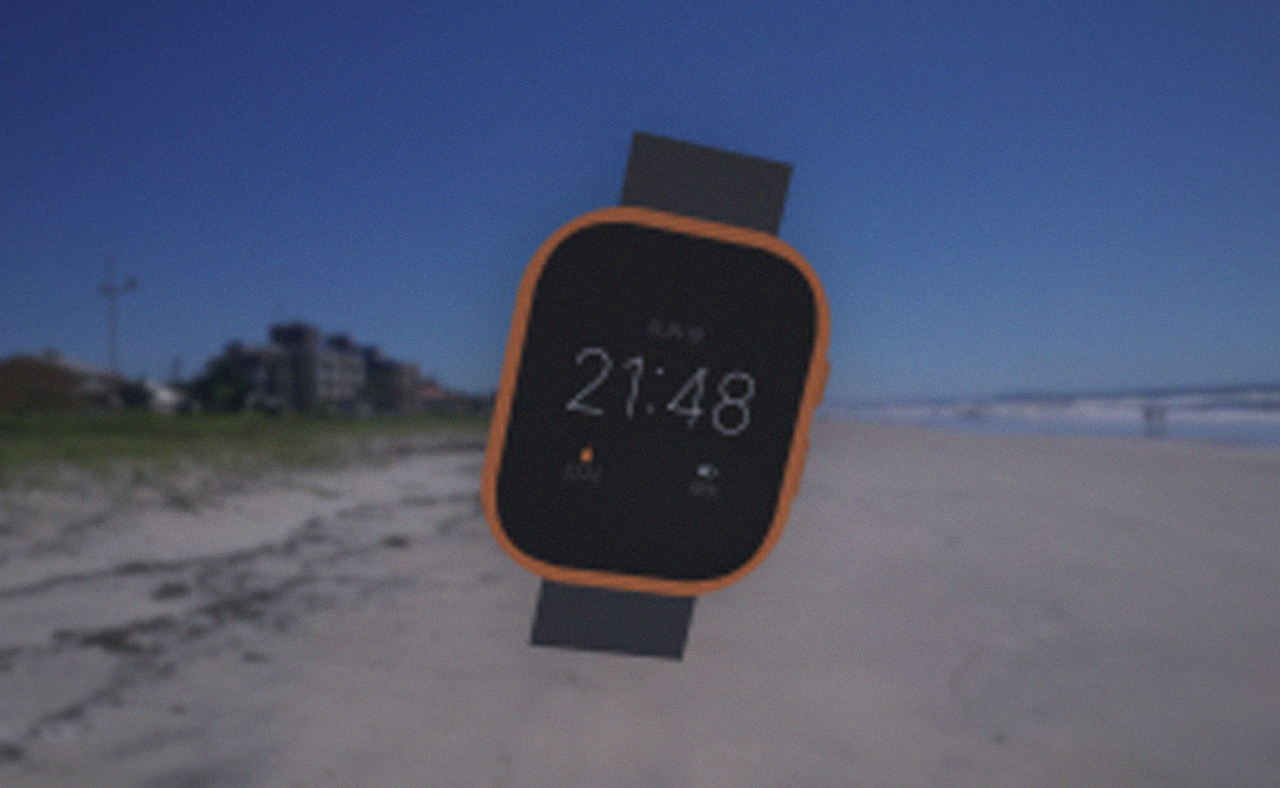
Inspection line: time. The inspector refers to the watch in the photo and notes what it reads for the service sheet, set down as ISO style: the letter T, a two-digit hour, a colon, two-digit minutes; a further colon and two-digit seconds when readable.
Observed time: T21:48
